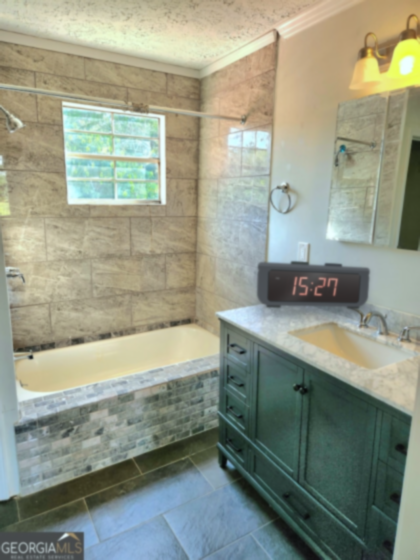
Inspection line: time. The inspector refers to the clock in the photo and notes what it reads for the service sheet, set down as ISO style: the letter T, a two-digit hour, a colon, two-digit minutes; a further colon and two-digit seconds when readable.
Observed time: T15:27
